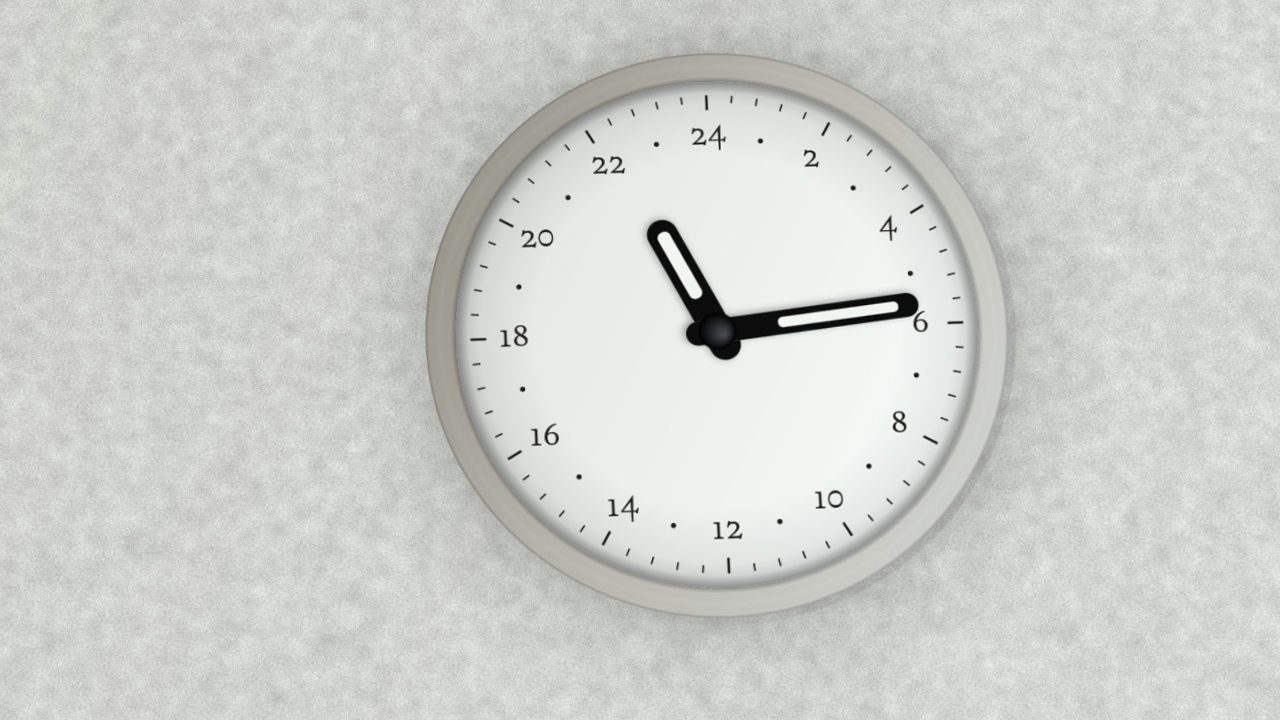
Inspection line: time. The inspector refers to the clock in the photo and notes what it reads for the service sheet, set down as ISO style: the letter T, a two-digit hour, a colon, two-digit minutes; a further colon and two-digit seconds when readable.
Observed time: T22:14
